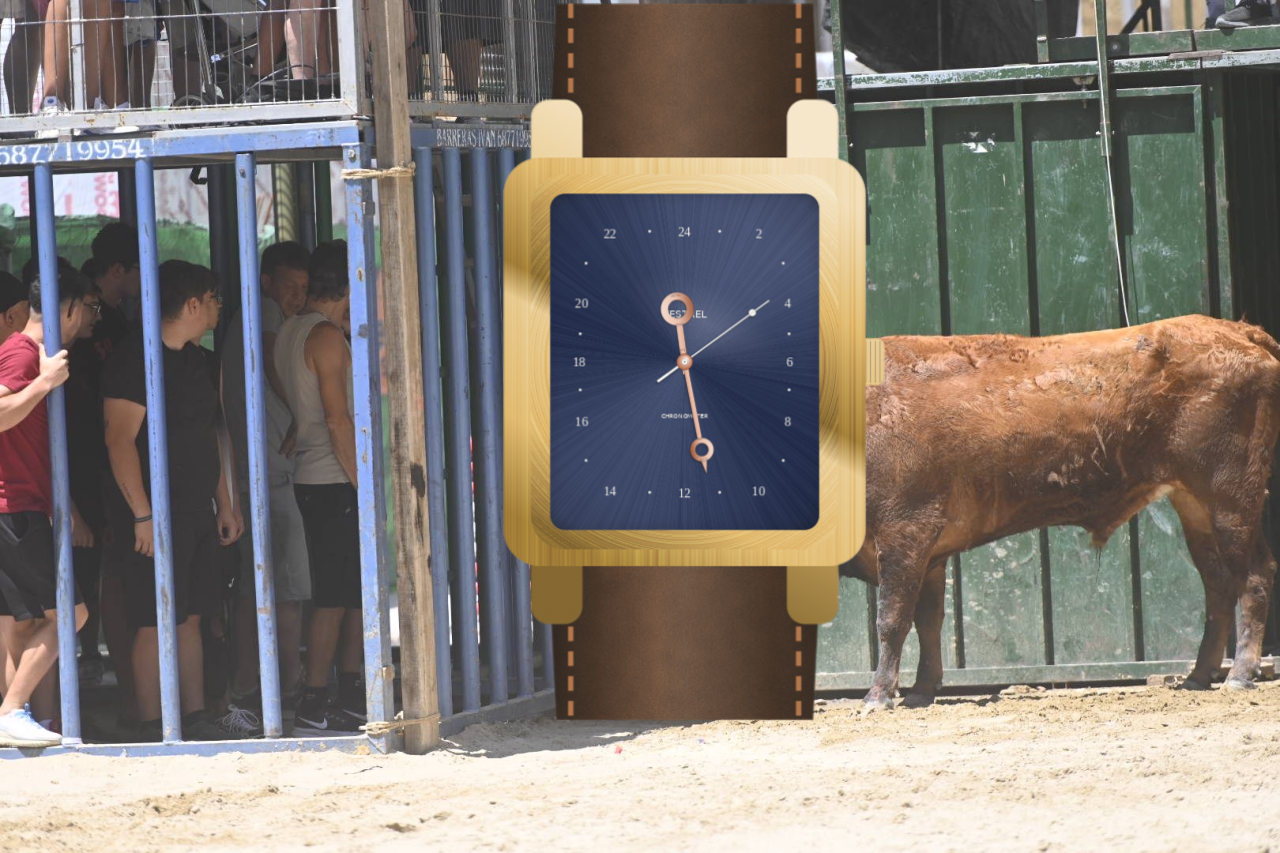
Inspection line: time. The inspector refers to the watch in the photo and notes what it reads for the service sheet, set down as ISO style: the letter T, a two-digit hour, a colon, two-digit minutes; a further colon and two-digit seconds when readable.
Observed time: T23:28:09
